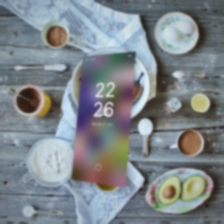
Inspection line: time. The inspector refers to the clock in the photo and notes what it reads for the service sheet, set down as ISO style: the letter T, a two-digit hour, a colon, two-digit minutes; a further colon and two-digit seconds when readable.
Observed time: T22:26
